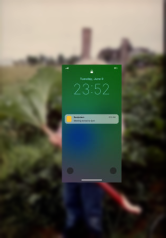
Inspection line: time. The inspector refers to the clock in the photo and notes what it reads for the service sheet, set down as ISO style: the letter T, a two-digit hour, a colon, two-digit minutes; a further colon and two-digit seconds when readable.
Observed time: T23:52
